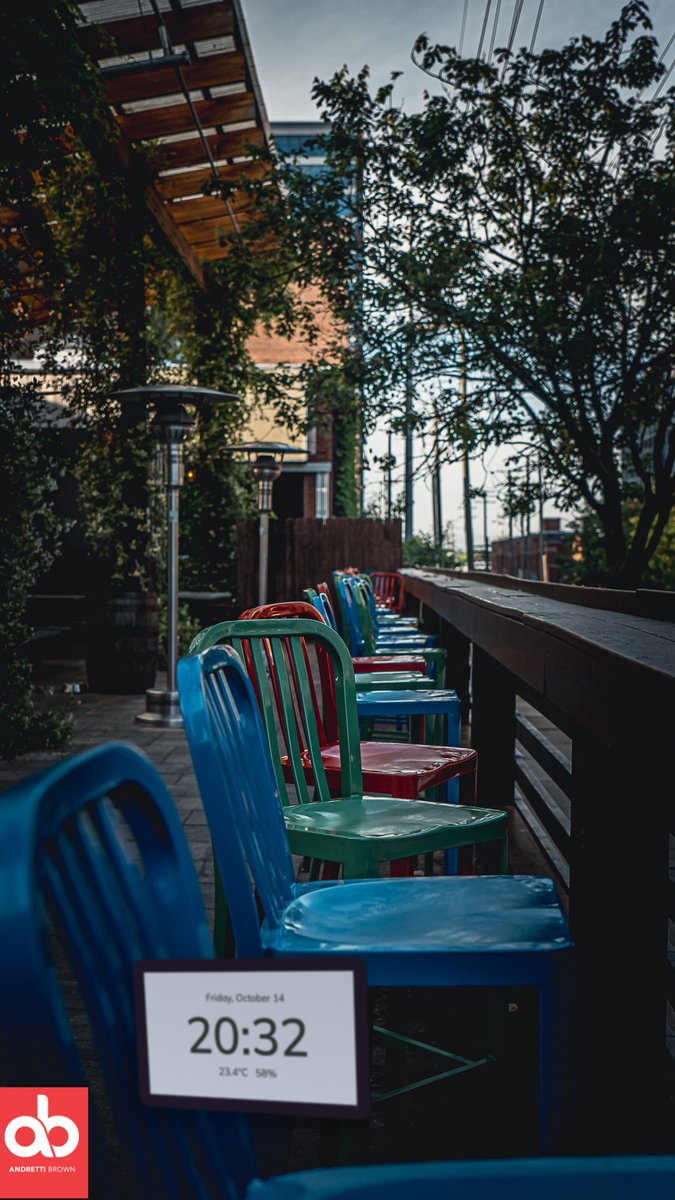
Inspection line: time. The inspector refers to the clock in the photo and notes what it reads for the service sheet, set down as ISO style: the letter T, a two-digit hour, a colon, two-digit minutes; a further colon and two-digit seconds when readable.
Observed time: T20:32
